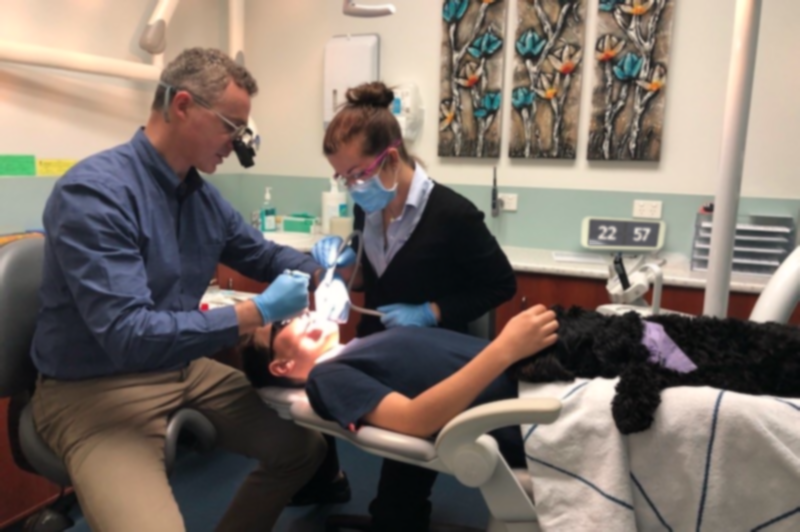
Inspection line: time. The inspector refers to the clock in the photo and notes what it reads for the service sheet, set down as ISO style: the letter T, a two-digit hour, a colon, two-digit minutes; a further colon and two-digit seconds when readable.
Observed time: T22:57
